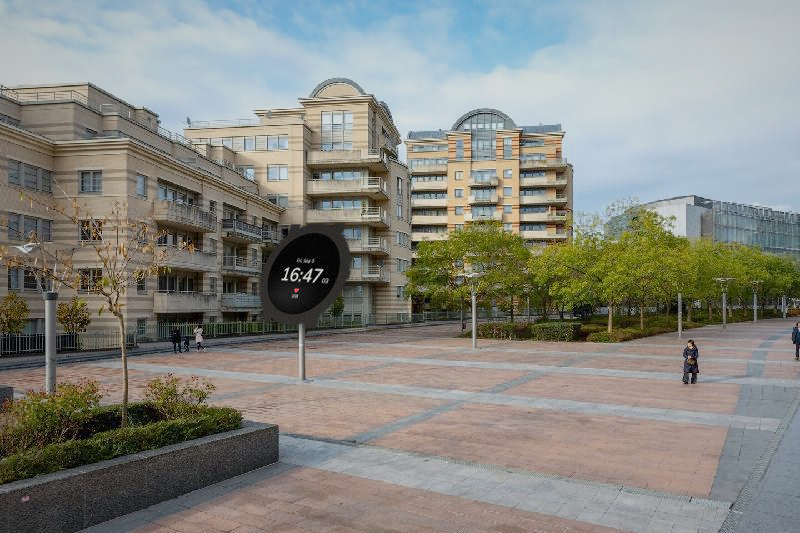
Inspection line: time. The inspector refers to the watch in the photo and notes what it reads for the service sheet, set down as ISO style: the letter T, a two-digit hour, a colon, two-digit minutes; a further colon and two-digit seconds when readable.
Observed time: T16:47
